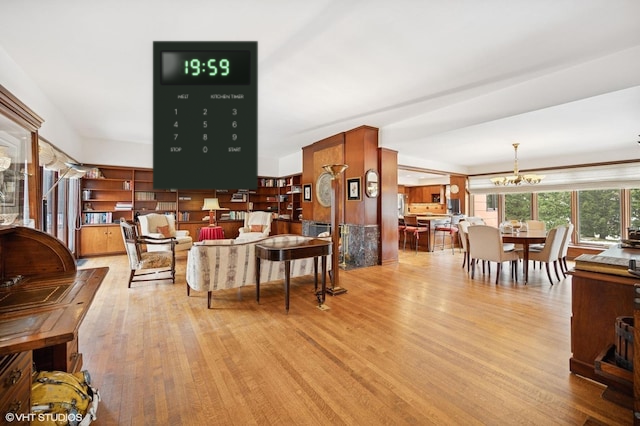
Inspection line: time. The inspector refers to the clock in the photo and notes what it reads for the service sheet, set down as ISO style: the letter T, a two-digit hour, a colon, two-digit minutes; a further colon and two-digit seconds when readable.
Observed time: T19:59
